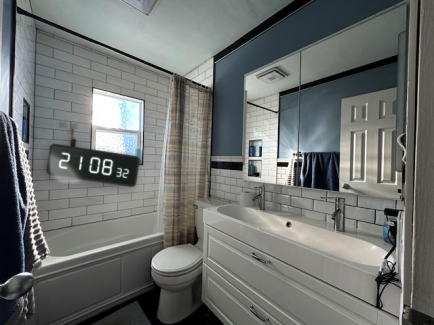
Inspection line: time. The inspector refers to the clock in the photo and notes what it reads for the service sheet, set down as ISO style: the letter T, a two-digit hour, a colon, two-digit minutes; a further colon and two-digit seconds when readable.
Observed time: T21:08:32
